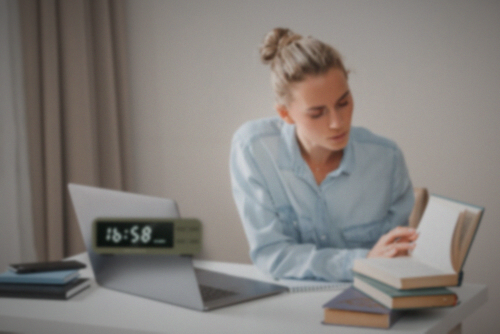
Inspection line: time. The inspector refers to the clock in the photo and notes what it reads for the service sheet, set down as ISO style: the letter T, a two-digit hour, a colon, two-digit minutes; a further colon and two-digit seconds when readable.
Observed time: T16:58
